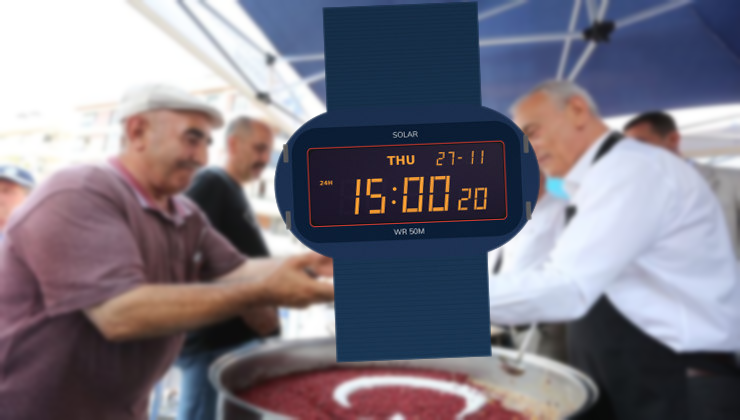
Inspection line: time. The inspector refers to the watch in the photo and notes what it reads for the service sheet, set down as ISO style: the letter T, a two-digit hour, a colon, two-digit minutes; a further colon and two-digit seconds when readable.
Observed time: T15:00:20
